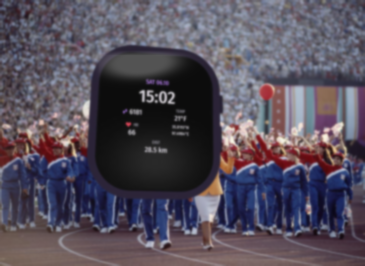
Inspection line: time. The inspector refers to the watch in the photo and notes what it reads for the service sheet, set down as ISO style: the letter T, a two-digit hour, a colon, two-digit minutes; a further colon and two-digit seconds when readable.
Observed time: T15:02
